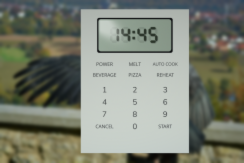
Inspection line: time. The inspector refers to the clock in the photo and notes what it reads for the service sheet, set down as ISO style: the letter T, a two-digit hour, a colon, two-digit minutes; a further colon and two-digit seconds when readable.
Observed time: T14:45
